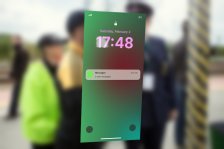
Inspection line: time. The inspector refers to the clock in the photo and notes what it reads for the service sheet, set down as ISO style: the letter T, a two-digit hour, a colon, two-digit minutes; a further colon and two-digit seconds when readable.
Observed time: T17:48
